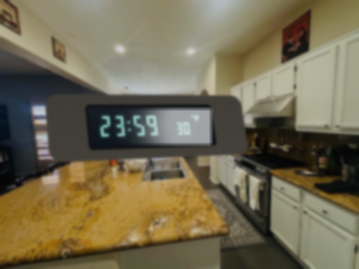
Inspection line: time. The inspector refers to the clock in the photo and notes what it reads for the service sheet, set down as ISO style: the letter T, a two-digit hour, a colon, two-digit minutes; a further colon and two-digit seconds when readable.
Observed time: T23:59
